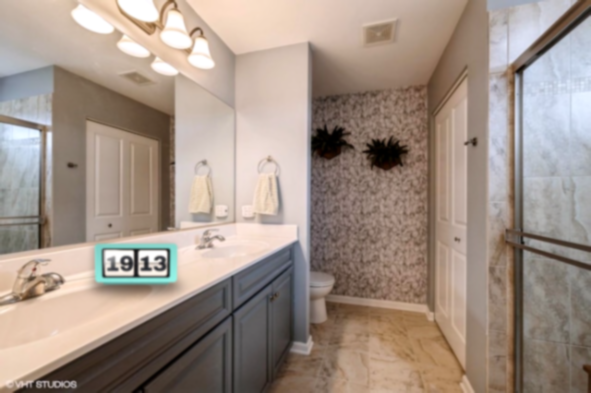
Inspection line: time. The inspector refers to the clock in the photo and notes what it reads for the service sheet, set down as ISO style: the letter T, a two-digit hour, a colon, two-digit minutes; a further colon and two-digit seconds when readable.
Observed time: T19:13
